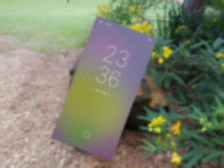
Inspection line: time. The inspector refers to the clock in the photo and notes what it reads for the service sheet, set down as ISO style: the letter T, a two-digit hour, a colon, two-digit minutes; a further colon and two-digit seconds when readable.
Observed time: T23:36
